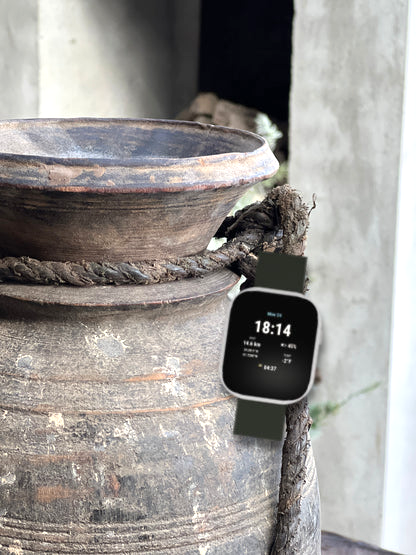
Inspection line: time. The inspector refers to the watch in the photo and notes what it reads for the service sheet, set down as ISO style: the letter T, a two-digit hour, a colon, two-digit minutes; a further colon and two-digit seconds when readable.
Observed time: T18:14
